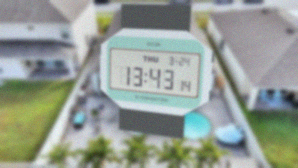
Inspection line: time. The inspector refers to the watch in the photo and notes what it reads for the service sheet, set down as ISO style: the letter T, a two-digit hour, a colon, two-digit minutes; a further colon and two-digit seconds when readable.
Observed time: T13:43
